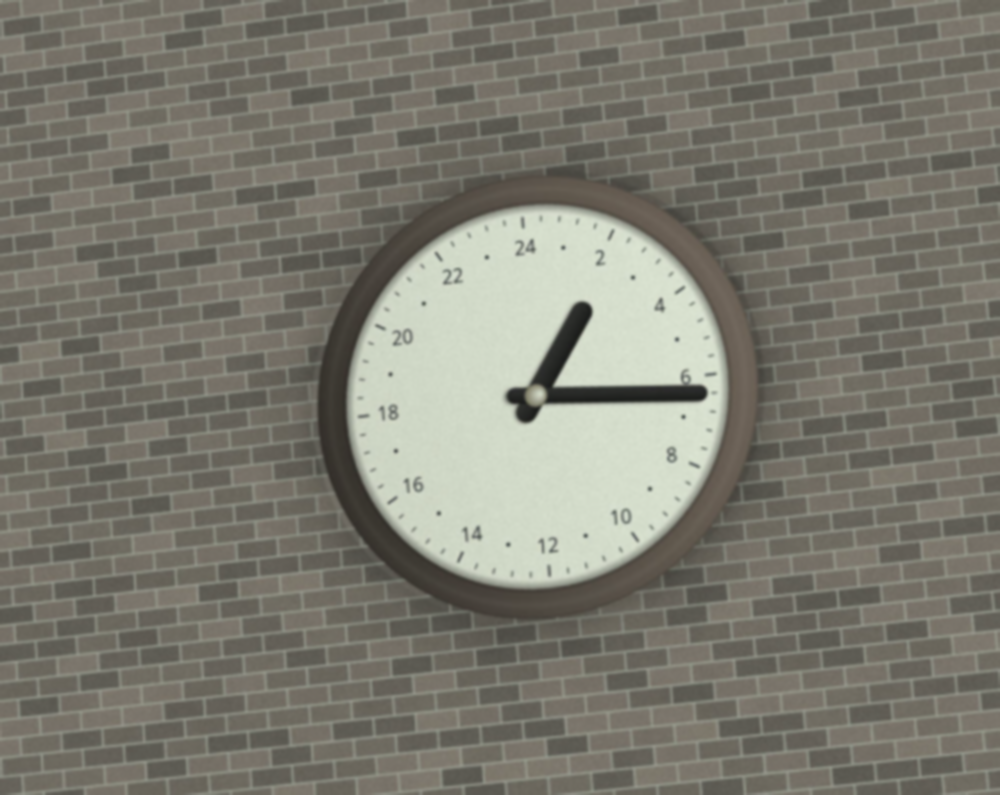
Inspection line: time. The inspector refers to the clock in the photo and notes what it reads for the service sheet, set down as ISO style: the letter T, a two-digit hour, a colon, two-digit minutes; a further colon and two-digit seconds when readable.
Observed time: T02:16
